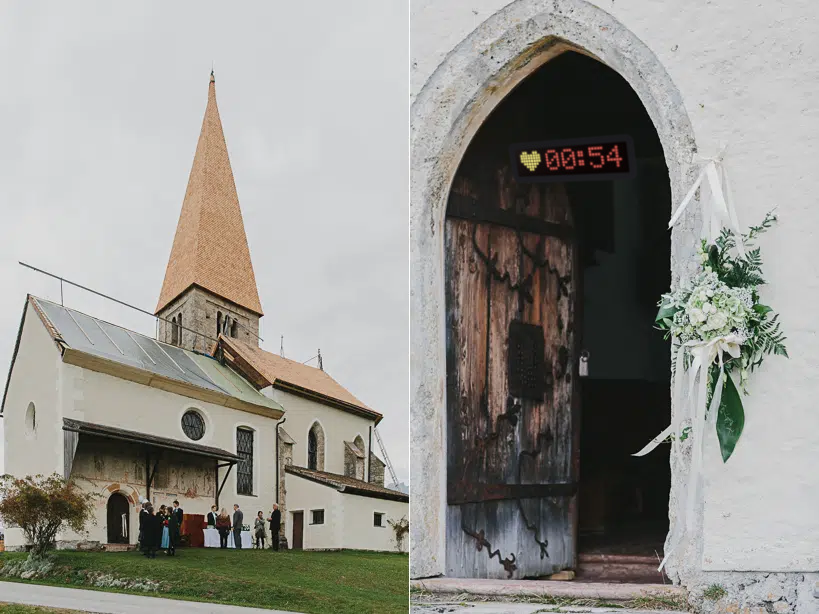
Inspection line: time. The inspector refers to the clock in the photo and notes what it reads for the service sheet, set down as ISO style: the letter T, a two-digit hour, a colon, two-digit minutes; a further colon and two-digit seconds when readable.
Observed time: T00:54
